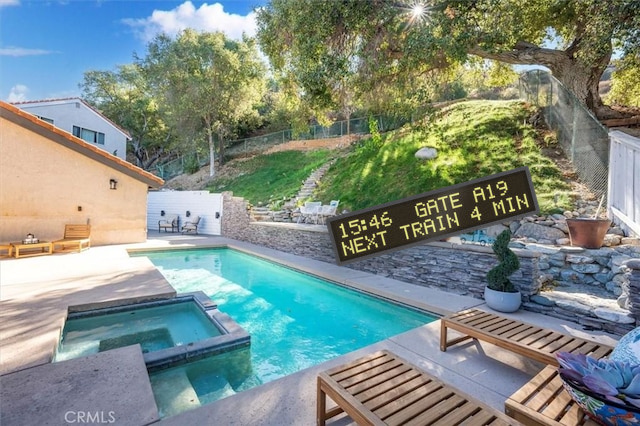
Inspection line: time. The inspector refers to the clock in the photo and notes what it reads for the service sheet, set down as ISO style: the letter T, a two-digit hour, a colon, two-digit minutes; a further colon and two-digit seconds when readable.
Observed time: T15:46
